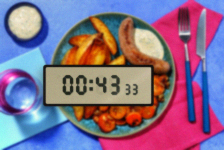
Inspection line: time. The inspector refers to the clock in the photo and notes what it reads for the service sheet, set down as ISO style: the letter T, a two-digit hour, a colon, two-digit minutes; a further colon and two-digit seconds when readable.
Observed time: T00:43:33
